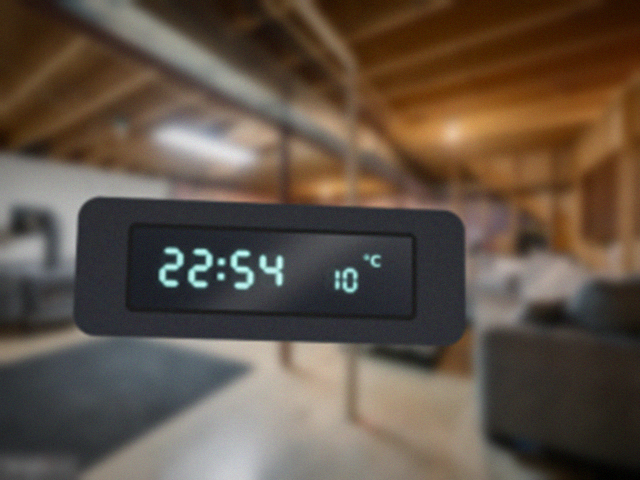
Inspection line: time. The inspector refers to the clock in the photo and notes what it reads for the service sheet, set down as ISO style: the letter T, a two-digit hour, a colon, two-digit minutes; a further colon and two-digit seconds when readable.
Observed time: T22:54
